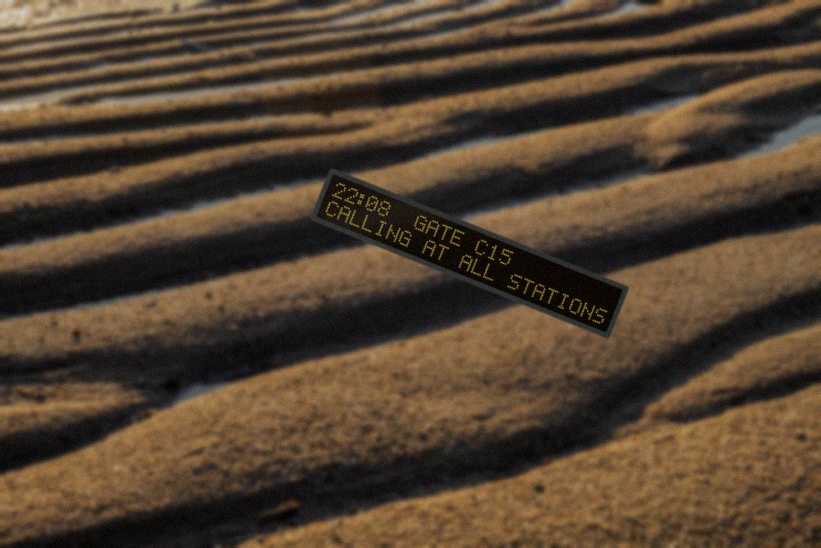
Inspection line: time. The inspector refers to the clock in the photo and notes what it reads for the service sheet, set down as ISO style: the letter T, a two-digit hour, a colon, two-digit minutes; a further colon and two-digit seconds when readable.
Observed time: T22:08
